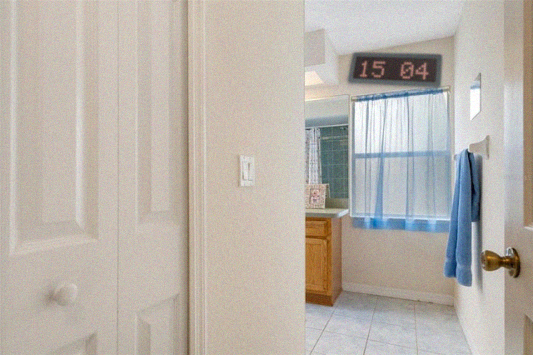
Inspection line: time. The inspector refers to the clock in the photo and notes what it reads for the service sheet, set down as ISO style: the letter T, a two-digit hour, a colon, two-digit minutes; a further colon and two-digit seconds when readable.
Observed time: T15:04
